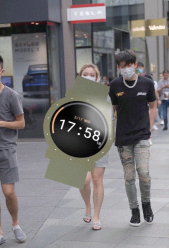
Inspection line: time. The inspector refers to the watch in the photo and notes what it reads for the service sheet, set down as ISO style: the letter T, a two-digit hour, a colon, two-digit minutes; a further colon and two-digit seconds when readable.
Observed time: T17:58
